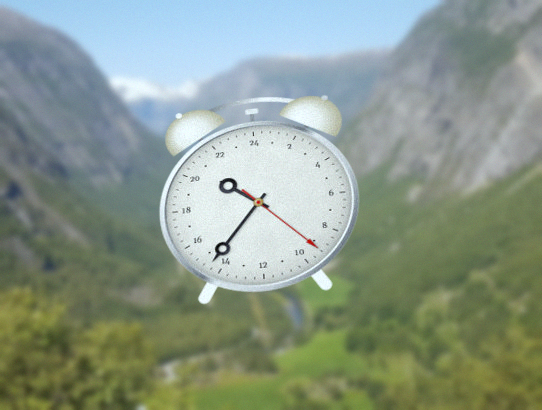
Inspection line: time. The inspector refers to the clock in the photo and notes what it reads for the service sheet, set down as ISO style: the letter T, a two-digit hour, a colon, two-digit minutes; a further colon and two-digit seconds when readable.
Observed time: T20:36:23
